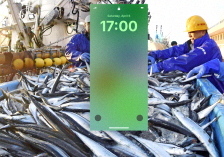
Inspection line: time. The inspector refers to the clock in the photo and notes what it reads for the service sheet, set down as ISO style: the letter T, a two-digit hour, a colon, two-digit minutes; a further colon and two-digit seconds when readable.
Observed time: T17:00
